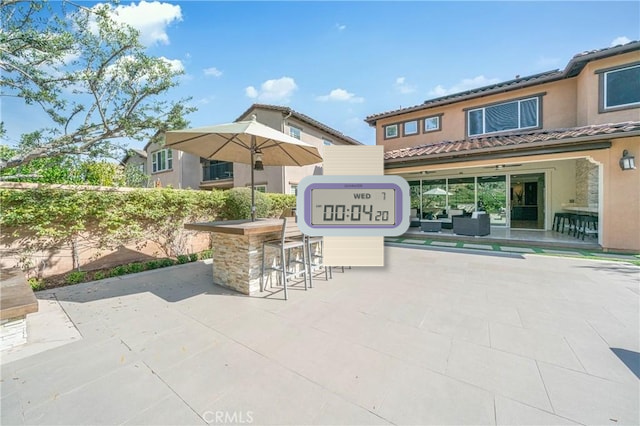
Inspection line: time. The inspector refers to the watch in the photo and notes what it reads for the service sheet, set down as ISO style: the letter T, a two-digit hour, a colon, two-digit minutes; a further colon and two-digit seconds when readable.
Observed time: T00:04:20
